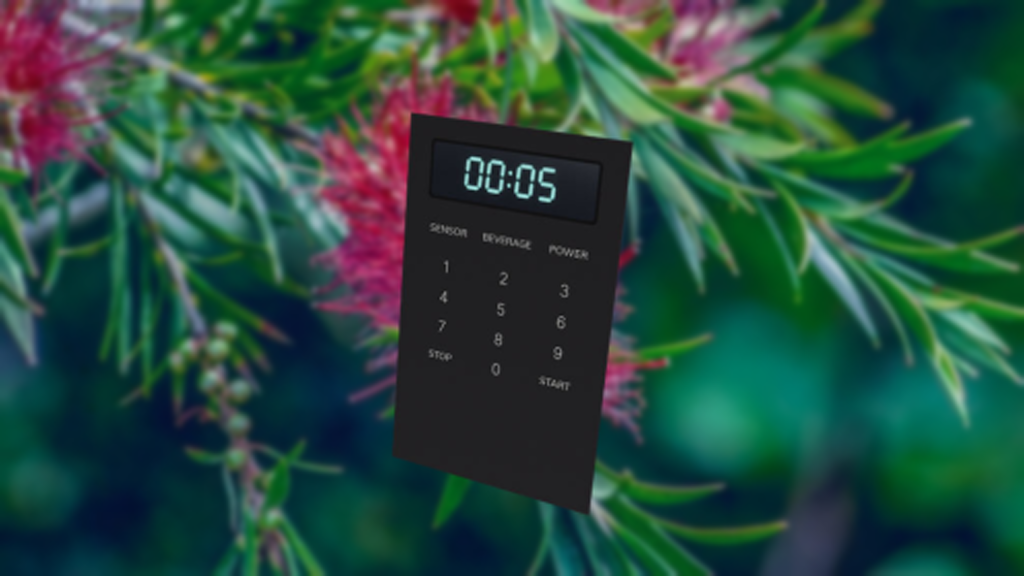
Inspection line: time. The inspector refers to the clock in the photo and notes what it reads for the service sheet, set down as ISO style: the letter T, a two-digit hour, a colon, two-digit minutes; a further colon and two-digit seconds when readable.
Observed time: T00:05
